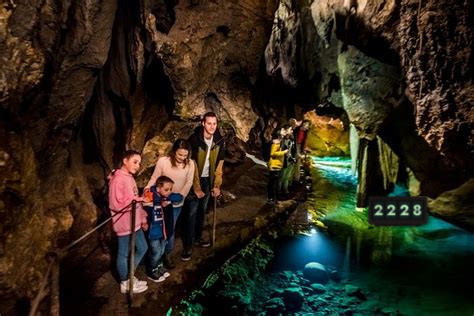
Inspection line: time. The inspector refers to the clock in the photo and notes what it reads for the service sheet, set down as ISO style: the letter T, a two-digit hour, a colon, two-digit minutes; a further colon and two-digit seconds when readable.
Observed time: T22:28
